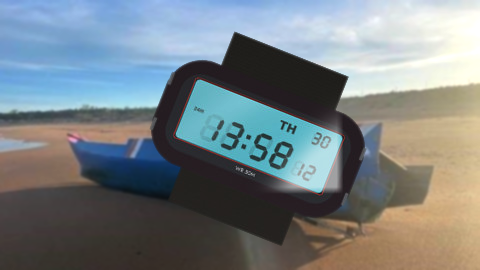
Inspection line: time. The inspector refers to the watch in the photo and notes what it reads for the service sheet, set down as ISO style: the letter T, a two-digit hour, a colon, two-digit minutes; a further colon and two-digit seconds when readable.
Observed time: T13:58:12
